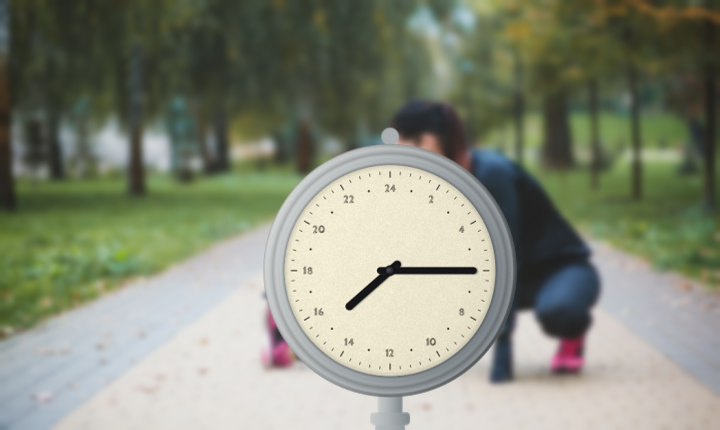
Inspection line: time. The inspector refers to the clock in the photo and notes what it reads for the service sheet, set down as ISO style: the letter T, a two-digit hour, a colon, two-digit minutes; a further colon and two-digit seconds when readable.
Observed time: T15:15
